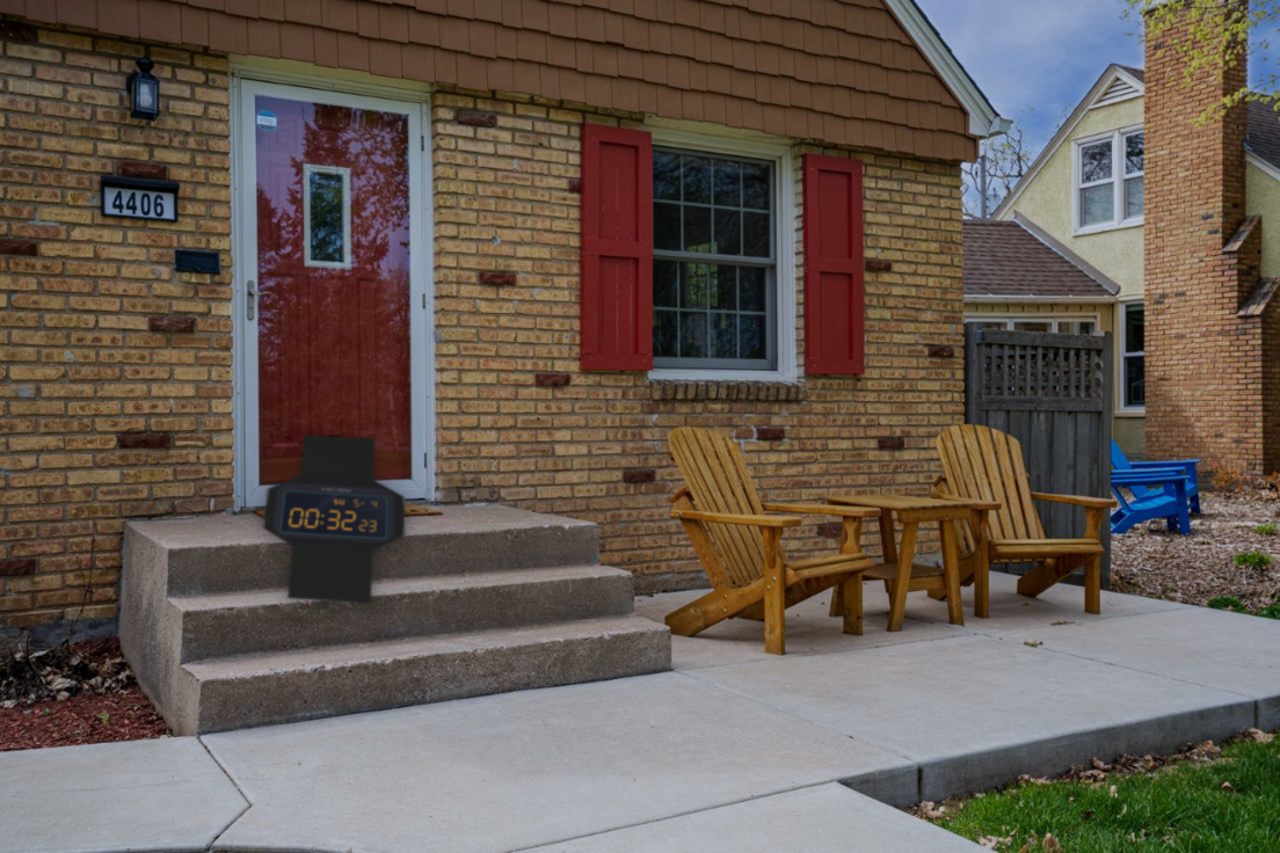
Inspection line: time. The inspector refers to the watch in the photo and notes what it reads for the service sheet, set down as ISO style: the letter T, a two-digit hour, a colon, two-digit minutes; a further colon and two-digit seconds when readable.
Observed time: T00:32:23
